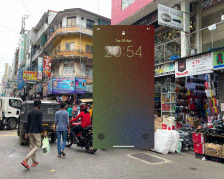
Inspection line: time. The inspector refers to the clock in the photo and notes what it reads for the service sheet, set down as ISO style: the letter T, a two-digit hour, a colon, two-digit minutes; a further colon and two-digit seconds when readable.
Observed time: T20:54
